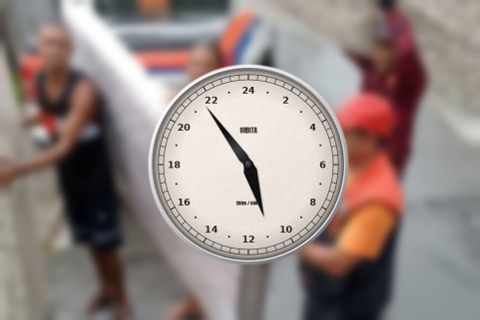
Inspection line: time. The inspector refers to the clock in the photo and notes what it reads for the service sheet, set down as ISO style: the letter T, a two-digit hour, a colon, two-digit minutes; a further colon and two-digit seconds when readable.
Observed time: T10:54
